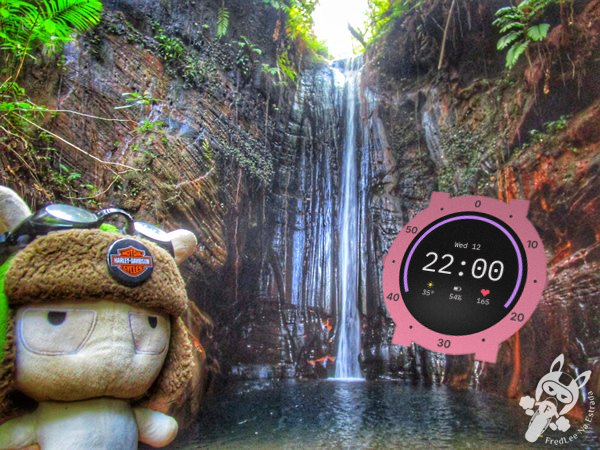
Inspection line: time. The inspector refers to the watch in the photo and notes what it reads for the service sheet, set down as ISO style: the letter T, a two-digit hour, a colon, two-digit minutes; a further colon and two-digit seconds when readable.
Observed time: T22:00
